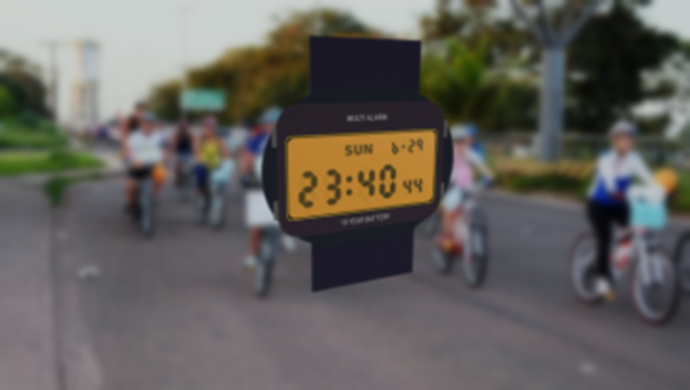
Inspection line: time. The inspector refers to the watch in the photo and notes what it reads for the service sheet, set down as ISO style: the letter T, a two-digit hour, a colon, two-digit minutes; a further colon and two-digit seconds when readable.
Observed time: T23:40:44
